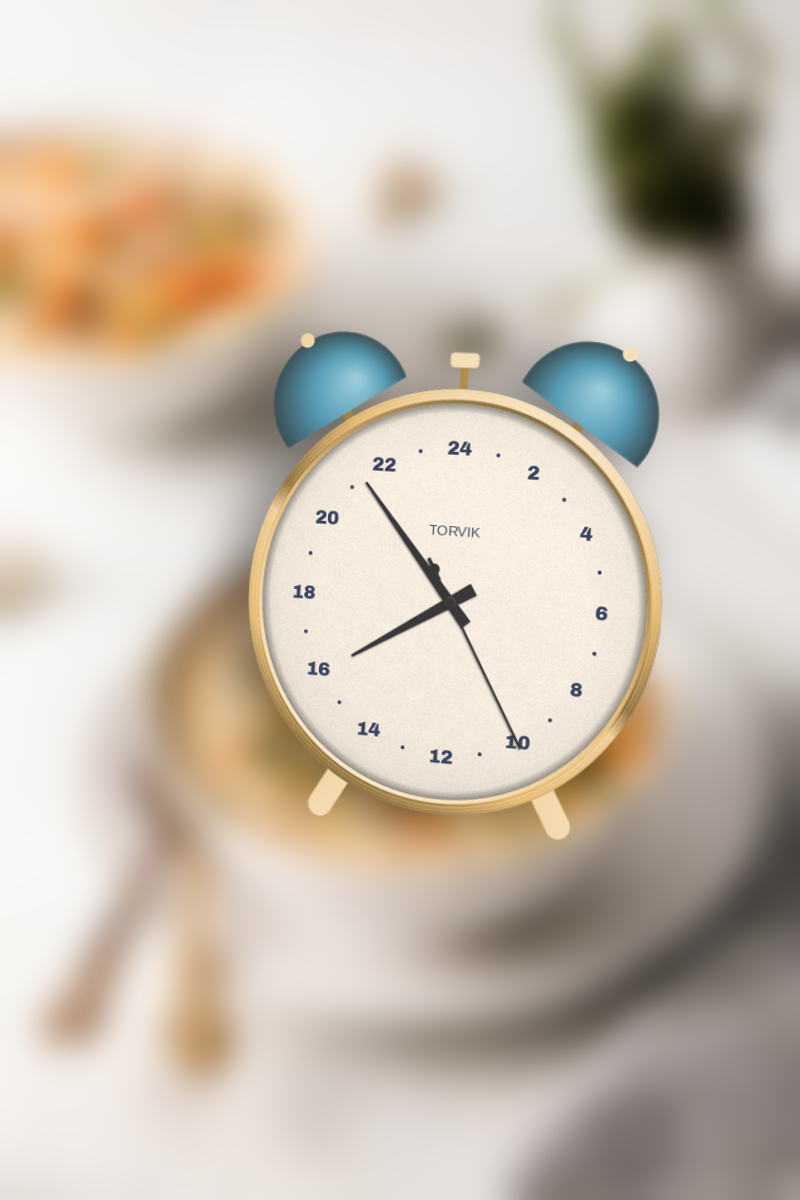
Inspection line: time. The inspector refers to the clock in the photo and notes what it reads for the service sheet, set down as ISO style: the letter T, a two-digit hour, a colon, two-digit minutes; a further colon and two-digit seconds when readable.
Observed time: T15:53:25
